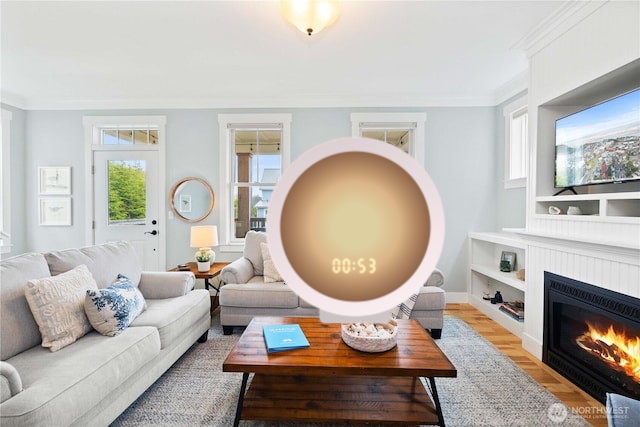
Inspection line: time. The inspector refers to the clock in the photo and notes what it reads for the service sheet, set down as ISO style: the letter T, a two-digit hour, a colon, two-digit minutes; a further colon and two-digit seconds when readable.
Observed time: T00:53
